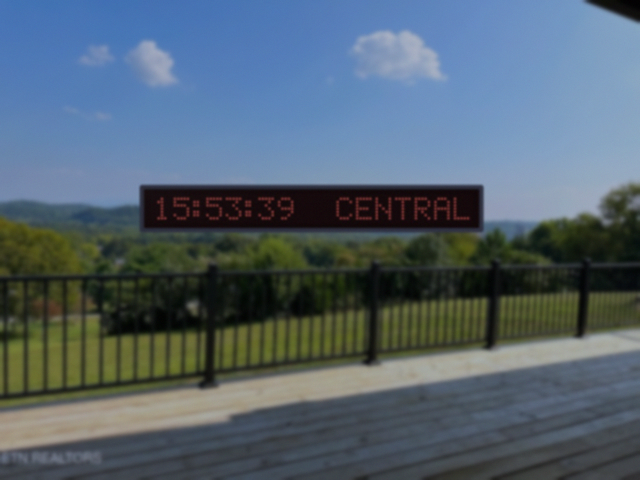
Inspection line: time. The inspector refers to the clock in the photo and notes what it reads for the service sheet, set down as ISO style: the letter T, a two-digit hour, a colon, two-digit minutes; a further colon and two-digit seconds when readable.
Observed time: T15:53:39
